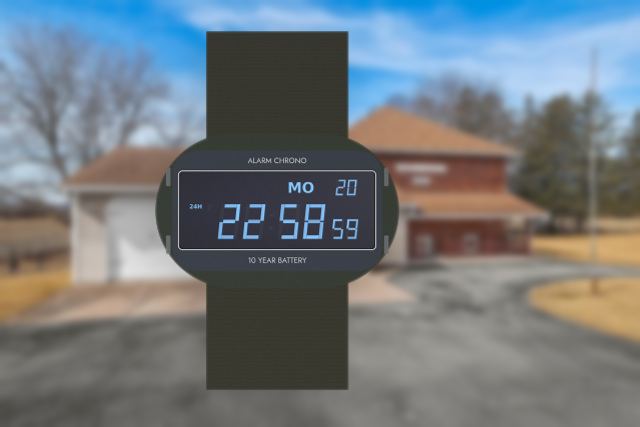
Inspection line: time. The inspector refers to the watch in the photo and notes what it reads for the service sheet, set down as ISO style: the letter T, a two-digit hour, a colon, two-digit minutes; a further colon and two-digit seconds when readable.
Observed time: T22:58:59
